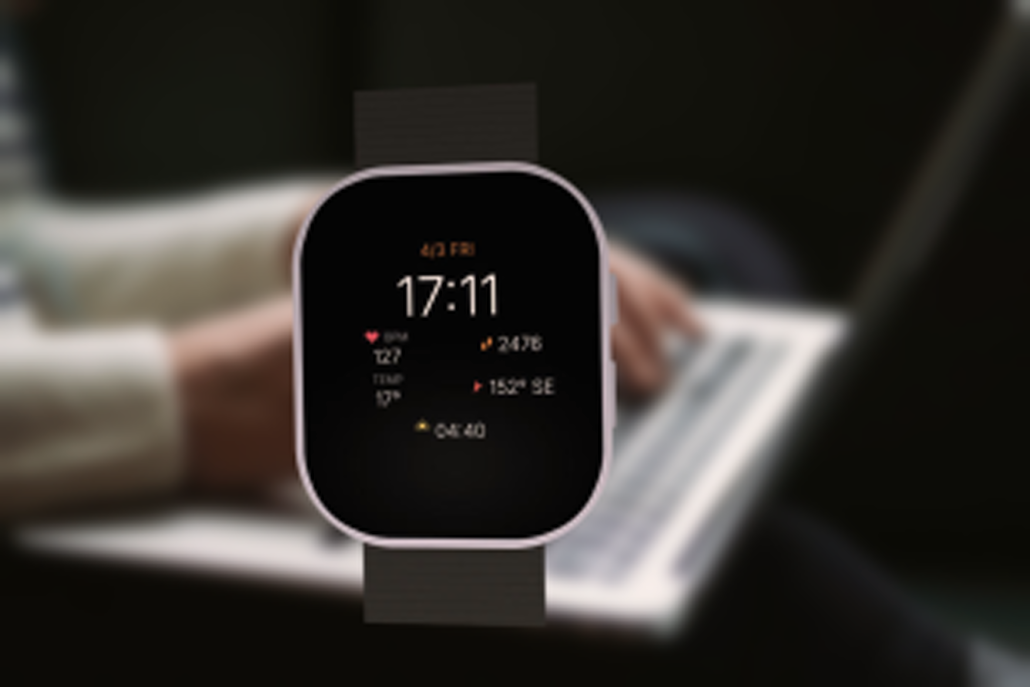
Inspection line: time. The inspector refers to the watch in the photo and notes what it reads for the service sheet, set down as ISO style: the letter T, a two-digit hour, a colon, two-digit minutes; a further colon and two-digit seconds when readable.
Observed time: T17:11
